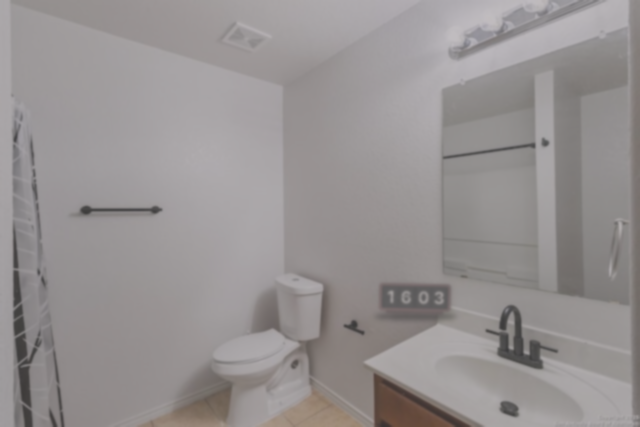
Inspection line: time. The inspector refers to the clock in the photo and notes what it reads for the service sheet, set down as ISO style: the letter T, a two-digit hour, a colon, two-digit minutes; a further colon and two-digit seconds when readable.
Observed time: T16:03
